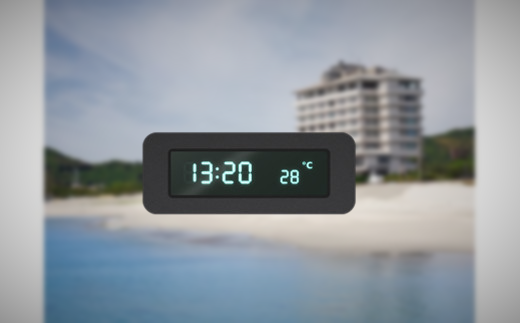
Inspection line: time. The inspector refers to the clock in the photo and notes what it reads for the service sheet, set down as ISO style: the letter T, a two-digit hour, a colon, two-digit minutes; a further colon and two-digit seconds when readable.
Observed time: T13:20
